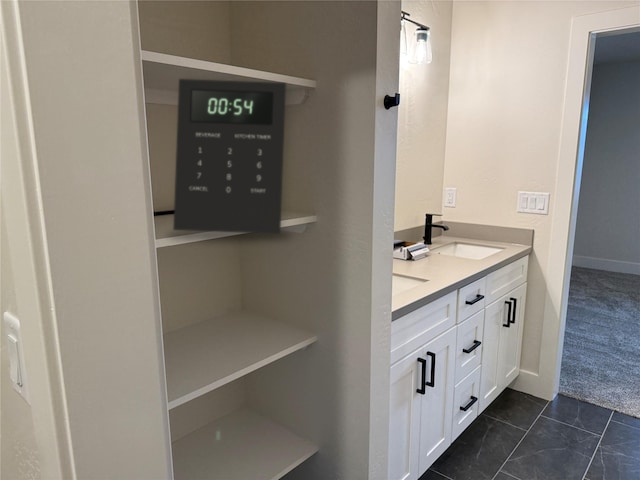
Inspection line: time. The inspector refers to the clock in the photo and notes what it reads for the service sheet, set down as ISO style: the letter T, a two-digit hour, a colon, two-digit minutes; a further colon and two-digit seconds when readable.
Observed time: T00:54
